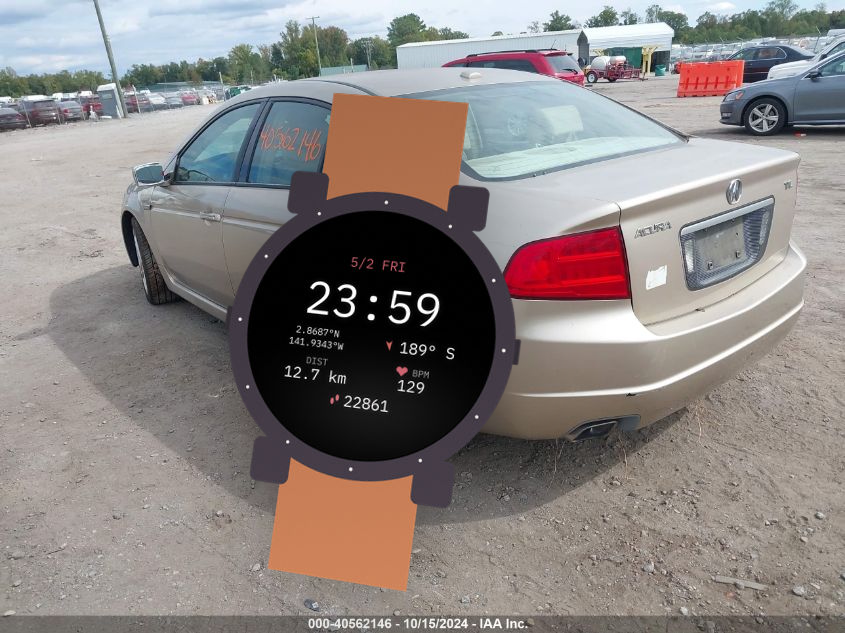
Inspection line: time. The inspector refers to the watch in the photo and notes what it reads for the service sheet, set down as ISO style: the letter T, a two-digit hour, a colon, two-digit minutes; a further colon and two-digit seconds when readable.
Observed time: T23:59
